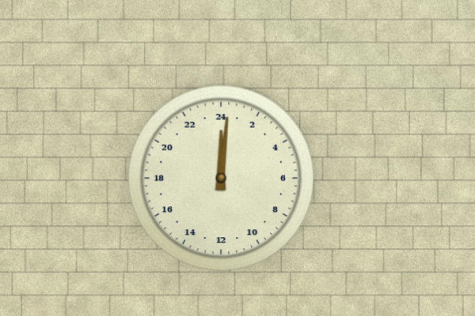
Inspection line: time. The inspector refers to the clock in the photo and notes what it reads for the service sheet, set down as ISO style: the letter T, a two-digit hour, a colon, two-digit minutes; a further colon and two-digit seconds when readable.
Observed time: T00:01
